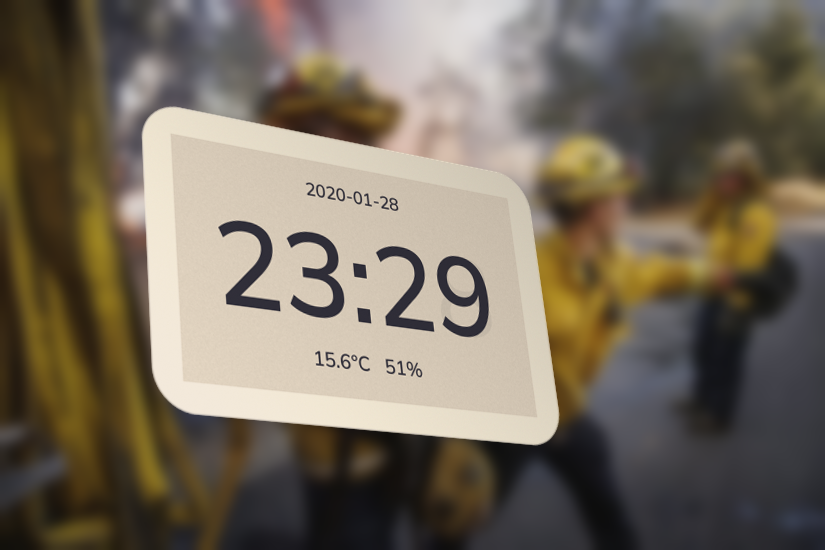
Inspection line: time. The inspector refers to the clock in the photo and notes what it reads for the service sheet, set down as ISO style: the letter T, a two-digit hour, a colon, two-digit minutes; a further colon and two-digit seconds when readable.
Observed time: T23:29
